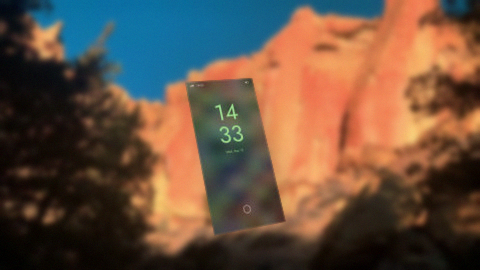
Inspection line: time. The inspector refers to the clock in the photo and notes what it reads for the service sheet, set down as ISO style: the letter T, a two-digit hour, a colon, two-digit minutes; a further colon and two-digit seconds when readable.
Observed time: T14:33
